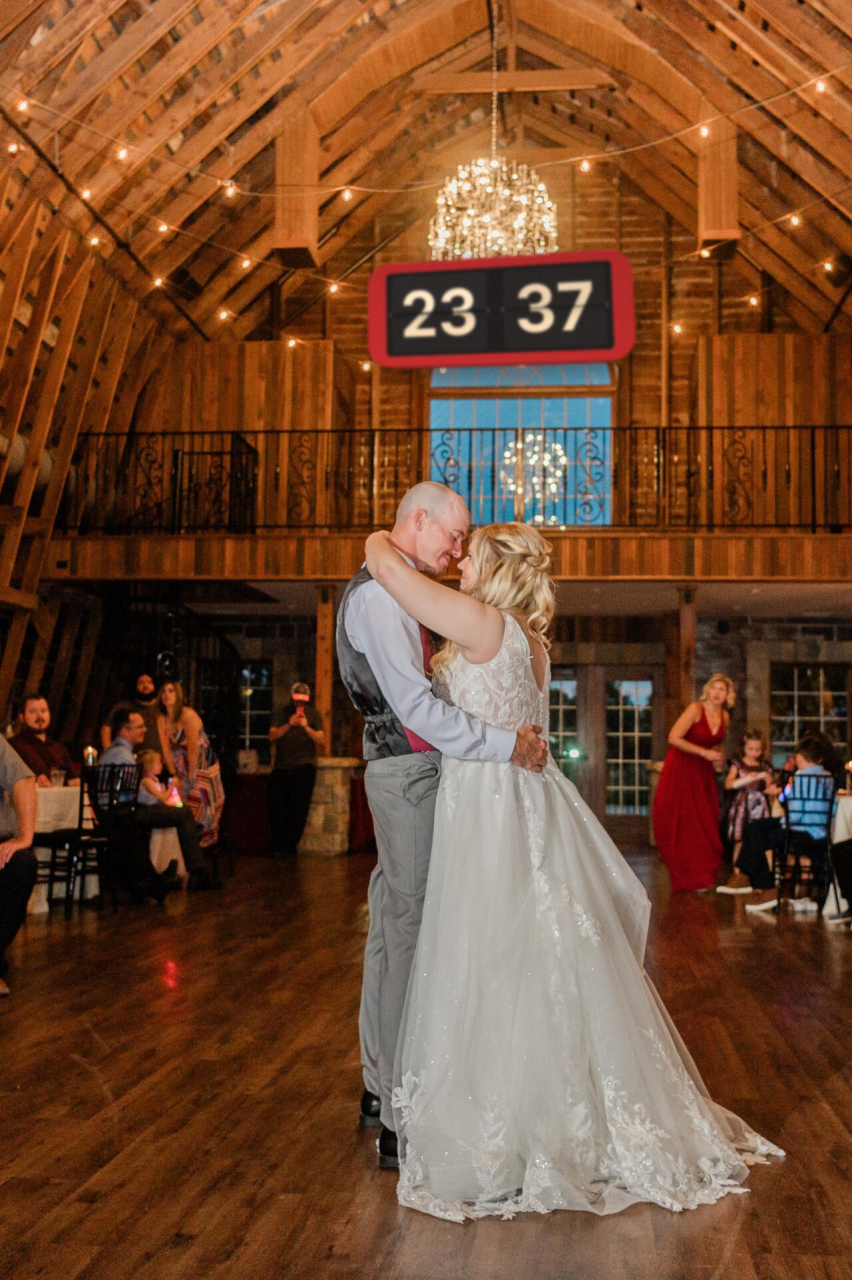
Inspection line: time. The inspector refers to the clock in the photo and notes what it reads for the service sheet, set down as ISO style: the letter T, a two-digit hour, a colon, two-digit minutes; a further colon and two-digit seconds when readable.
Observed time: T23:37
